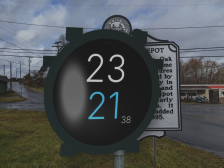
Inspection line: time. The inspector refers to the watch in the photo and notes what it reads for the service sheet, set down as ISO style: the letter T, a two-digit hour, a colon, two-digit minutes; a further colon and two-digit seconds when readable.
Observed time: T23:21:38
